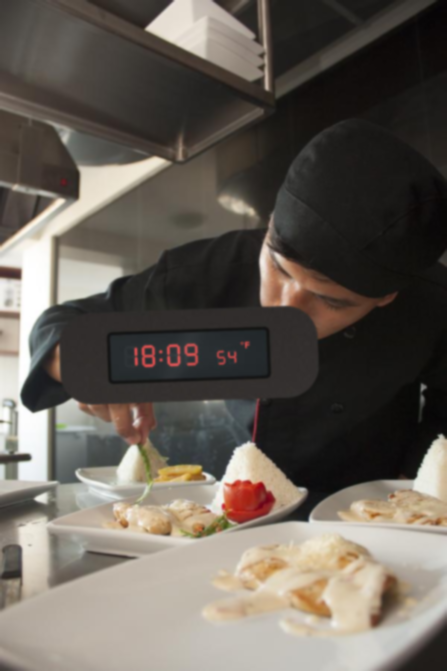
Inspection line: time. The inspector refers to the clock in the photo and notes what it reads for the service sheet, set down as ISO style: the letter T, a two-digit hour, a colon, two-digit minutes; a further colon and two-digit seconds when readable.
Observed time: T18:09
